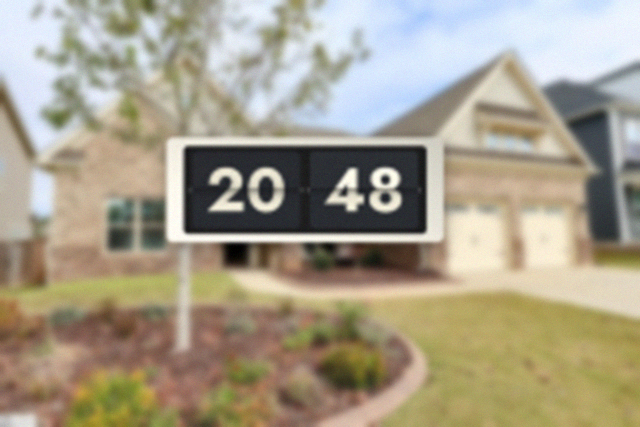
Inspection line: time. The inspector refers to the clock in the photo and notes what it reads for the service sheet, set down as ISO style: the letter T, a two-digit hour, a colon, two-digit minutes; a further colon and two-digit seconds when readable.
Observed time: T20:48
